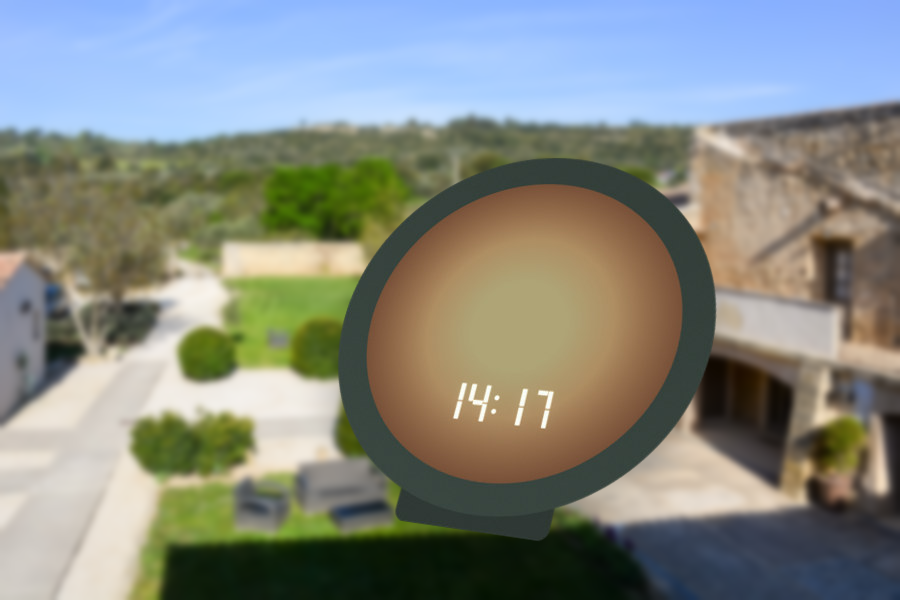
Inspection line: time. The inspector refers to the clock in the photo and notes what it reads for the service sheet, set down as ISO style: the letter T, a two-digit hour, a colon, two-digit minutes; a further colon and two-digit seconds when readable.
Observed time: T14:17
